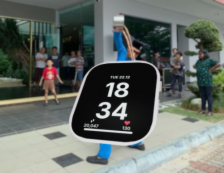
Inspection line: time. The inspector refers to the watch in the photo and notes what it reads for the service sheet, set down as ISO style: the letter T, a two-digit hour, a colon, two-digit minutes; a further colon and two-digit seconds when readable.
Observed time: T18:34
